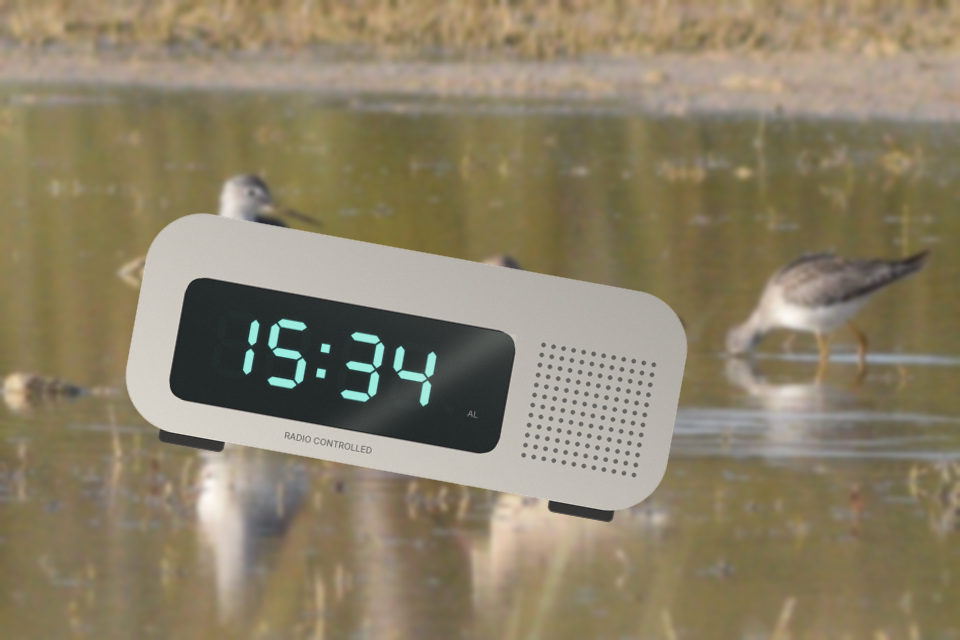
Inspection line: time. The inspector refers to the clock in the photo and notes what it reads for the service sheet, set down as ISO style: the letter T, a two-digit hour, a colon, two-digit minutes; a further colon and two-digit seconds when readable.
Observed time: T15:34
